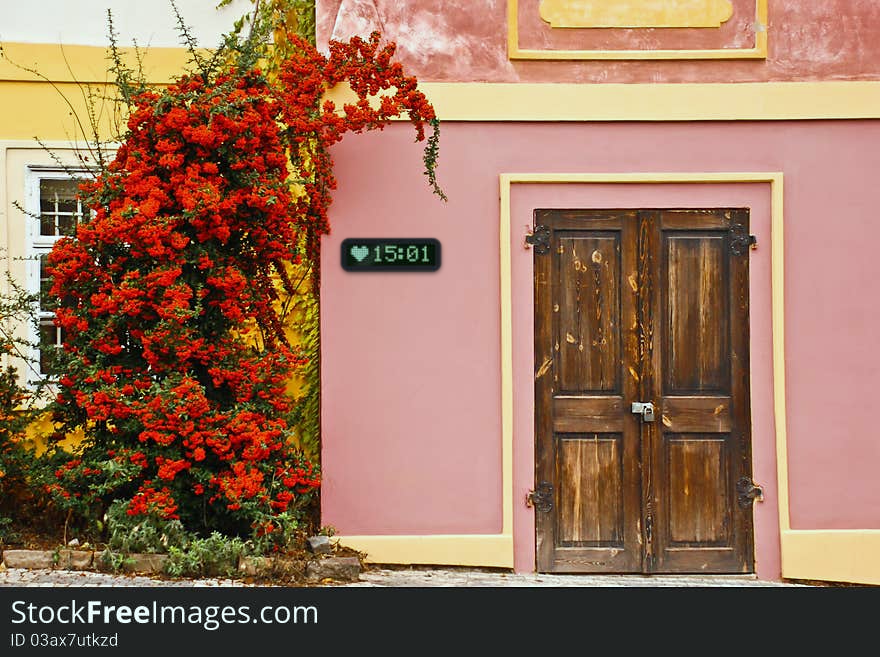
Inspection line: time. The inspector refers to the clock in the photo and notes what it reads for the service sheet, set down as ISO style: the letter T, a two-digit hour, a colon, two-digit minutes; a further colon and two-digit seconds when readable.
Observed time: T15:01
